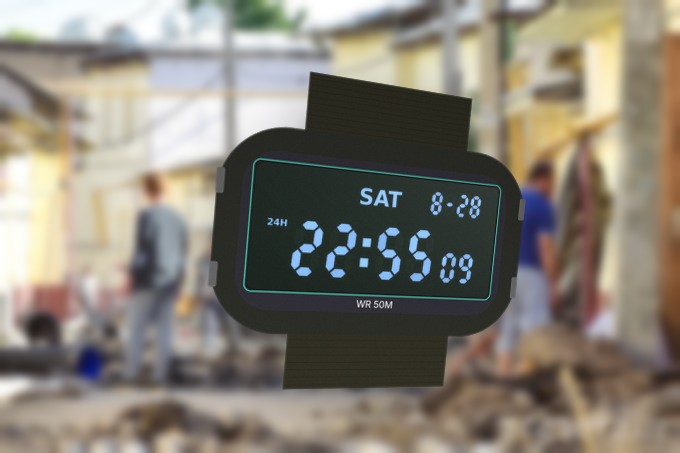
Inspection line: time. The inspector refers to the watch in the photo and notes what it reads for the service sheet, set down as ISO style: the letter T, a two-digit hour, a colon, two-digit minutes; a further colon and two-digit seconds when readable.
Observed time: T22:55:09
